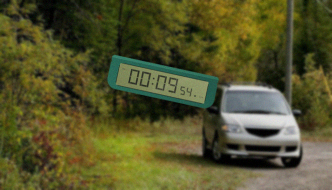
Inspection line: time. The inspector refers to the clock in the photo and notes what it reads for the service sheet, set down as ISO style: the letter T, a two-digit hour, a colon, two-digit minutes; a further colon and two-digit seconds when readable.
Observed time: T00:09:54
